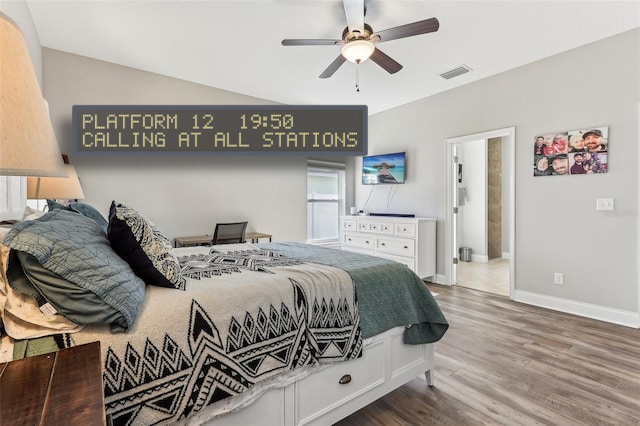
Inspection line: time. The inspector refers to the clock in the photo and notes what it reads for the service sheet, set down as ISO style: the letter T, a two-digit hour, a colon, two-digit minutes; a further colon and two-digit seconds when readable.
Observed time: T19:50
